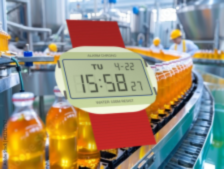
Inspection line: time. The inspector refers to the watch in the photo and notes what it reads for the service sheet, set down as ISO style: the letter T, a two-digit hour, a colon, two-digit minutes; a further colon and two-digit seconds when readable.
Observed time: T15:58:27
